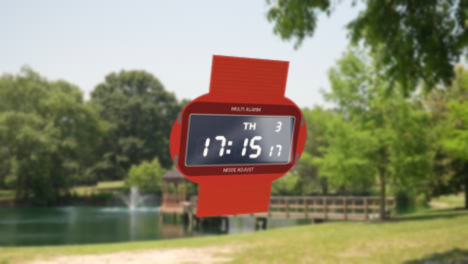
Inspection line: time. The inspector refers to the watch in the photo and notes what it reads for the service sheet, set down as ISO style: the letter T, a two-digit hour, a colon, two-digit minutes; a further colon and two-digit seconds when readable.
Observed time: T17:15:17
